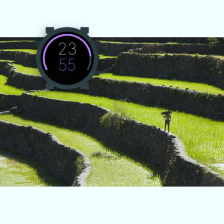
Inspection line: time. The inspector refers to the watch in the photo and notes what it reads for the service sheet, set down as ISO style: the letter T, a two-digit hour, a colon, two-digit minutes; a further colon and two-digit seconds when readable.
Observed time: T23:55
